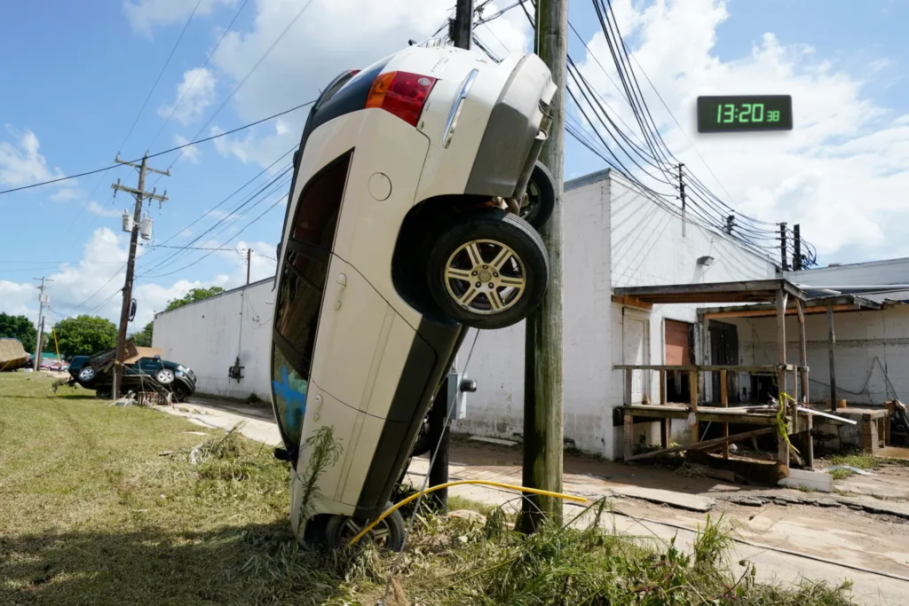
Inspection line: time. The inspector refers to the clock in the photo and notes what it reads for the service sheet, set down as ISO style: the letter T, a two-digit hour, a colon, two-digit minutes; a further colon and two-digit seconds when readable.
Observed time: T13:20
